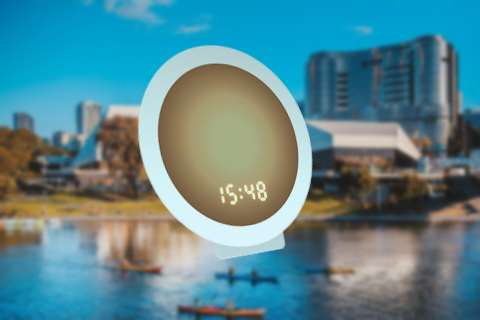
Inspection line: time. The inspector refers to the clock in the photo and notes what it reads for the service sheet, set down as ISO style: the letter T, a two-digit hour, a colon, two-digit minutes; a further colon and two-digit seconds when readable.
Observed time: T15:48
